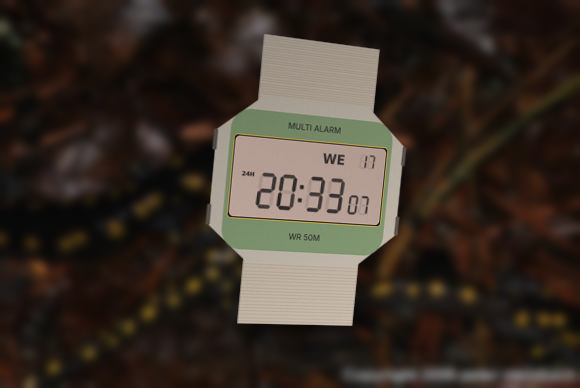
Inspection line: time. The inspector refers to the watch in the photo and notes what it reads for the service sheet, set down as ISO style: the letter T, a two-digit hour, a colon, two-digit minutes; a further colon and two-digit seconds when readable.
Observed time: T20:33:07
